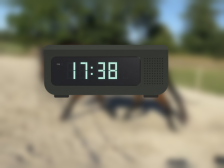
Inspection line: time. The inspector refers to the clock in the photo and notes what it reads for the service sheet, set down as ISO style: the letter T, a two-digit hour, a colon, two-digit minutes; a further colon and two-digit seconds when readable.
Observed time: T17:38
